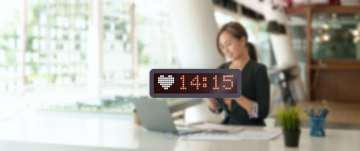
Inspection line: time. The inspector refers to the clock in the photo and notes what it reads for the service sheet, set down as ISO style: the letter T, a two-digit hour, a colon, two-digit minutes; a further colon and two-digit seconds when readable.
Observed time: T14:15
